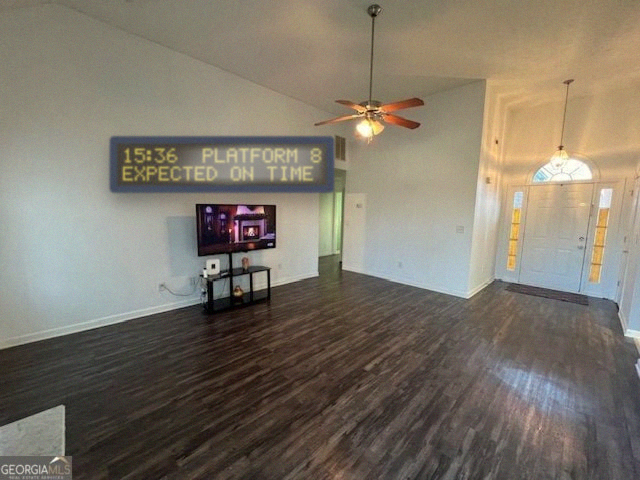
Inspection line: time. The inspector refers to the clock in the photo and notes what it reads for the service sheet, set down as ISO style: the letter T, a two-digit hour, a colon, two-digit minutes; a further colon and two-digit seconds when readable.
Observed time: T15:36
